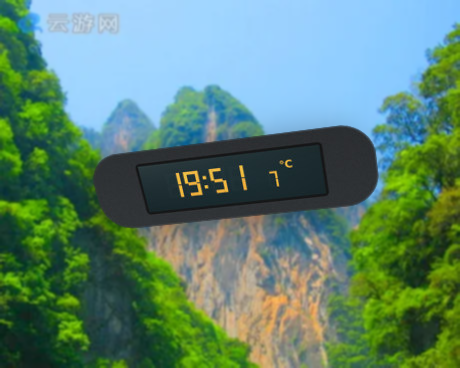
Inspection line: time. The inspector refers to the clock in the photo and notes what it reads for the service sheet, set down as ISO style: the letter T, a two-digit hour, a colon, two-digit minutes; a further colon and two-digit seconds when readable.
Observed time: T19:51
